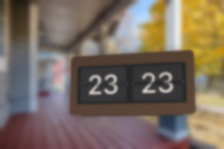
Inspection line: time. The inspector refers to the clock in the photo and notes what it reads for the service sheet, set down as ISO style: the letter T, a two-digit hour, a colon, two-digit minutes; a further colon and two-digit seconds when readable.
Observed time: T23:23
